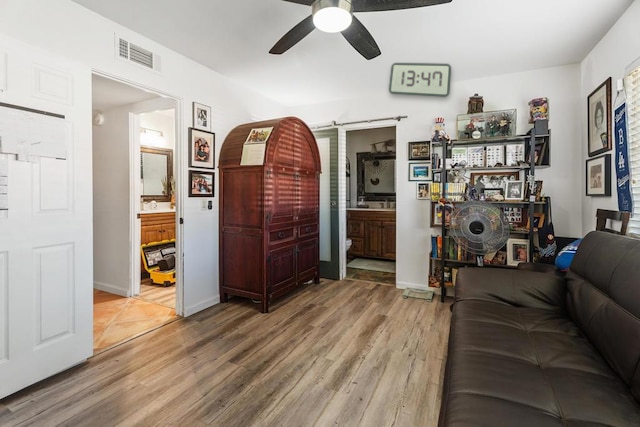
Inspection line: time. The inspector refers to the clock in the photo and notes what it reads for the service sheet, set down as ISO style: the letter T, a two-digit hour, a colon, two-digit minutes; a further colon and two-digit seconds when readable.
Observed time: T13:47
